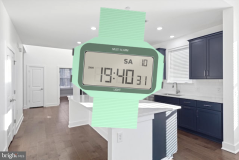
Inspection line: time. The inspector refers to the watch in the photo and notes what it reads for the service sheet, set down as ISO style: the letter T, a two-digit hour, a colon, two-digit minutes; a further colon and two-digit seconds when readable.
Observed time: T19:40:31
